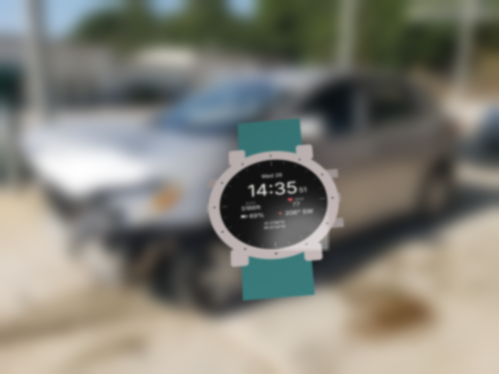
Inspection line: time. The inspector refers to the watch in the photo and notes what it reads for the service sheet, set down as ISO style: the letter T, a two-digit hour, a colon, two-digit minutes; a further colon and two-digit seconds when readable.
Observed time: T14:35
